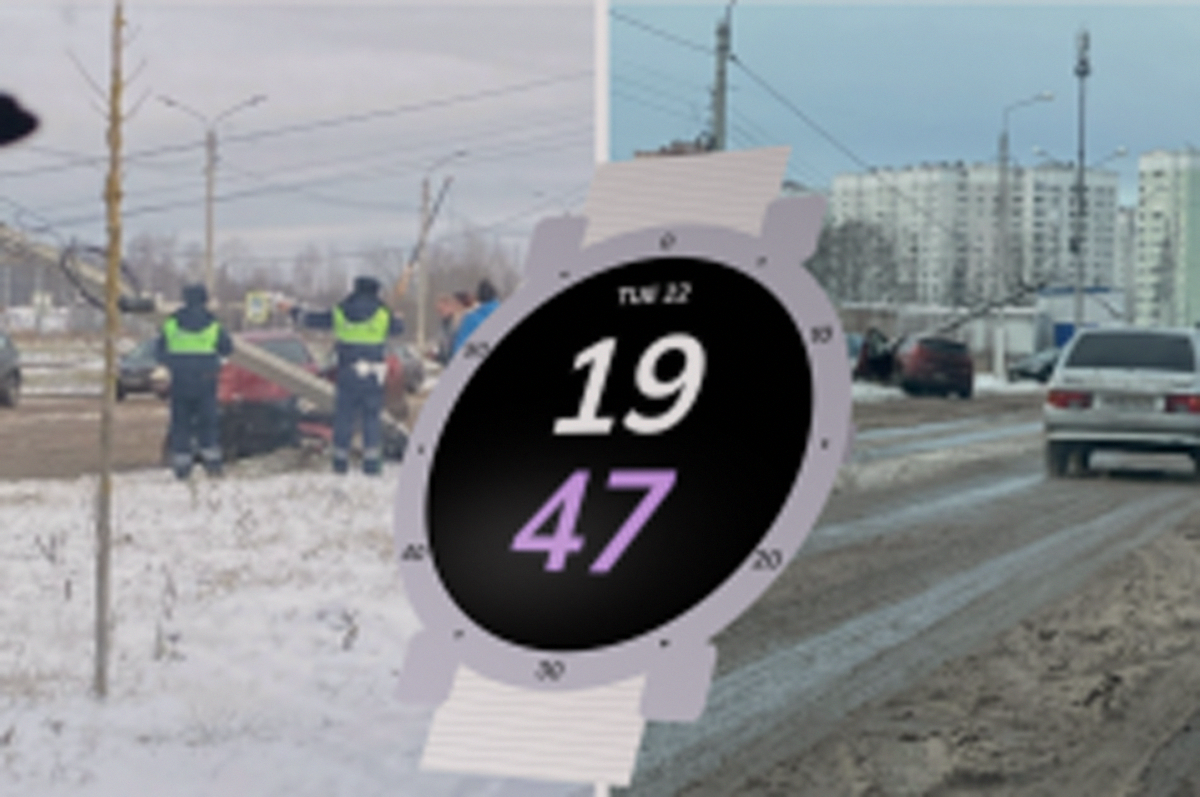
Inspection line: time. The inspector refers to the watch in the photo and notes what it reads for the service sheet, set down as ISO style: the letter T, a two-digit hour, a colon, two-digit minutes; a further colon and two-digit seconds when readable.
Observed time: T19:47
